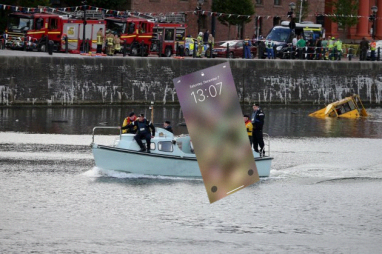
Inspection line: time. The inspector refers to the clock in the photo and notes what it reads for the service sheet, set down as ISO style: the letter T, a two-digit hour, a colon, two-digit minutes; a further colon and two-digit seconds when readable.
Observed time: T13:07
